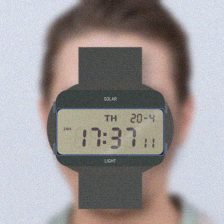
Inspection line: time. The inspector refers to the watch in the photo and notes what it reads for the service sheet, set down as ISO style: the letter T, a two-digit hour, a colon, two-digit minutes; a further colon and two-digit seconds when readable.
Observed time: T17:37:11
